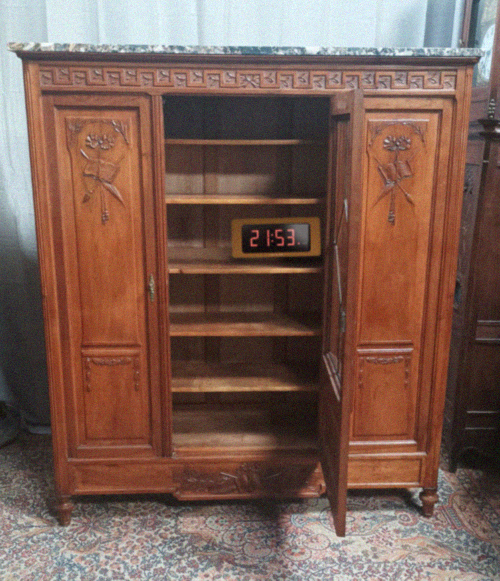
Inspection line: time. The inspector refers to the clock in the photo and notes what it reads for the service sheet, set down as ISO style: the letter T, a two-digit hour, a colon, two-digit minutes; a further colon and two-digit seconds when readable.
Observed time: T21:53
